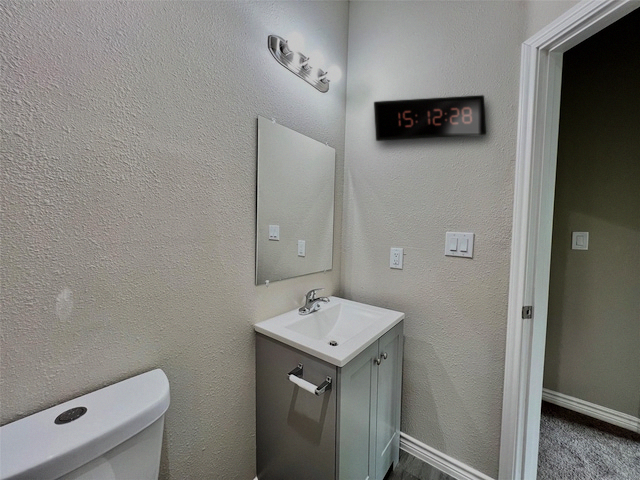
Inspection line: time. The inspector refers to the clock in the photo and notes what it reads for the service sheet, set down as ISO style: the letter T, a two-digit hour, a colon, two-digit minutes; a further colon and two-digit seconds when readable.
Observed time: T15:12:28
